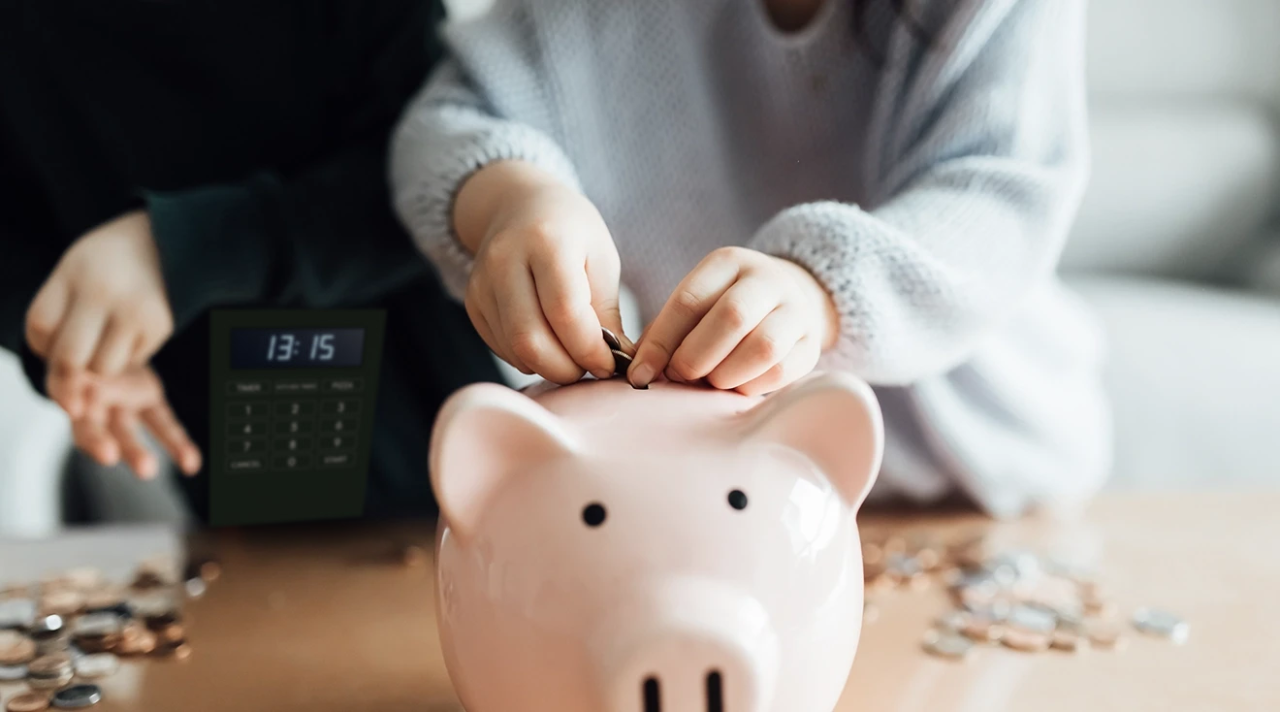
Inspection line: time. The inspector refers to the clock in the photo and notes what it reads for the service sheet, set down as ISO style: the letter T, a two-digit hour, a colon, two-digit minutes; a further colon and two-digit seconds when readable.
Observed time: T13:15
